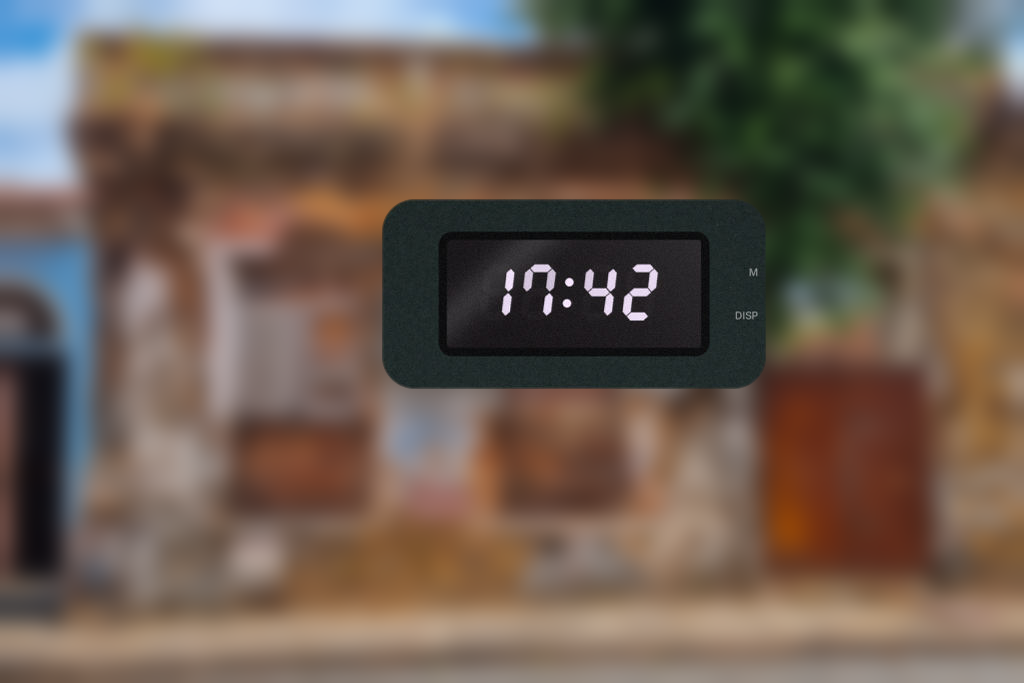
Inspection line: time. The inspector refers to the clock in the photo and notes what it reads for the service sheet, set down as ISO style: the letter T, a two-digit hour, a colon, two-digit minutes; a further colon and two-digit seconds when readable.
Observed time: T17:42
